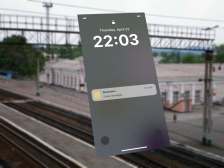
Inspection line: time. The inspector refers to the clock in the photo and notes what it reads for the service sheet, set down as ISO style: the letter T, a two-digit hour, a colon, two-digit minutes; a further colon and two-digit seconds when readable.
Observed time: T22:03
